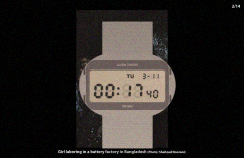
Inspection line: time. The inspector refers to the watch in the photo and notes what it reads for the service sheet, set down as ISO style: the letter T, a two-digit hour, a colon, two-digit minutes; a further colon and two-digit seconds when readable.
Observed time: T00:17:40
